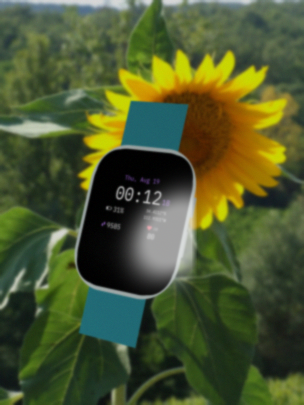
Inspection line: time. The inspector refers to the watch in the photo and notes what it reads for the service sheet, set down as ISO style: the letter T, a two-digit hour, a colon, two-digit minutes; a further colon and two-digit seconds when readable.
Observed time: T00:12
